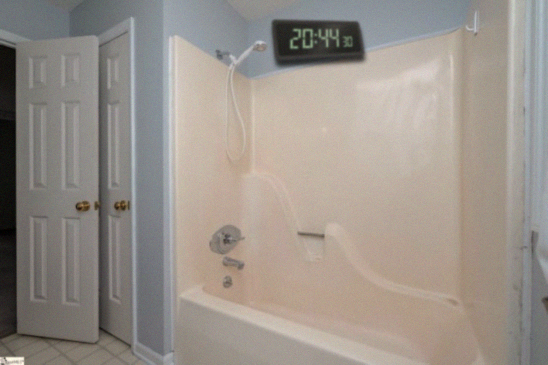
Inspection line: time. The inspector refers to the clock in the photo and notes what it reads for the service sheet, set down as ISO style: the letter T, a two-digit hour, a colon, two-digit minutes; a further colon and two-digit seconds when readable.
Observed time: T20:44
